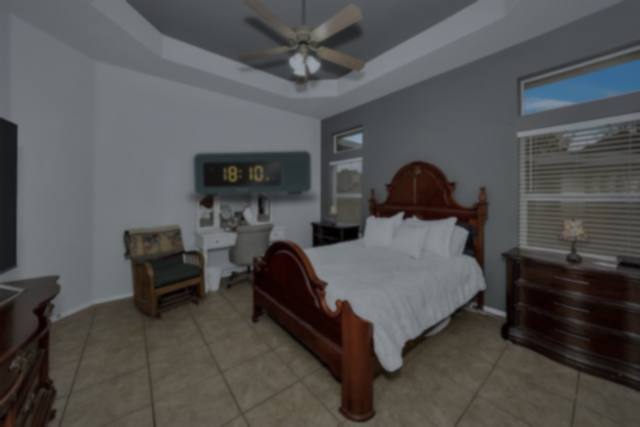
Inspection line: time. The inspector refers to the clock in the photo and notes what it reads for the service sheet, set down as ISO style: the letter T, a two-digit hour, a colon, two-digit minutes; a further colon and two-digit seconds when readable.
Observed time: T18:10
